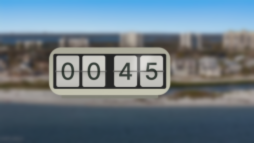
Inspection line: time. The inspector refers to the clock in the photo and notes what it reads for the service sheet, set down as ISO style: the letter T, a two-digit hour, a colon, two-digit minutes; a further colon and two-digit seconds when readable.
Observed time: T00:45
